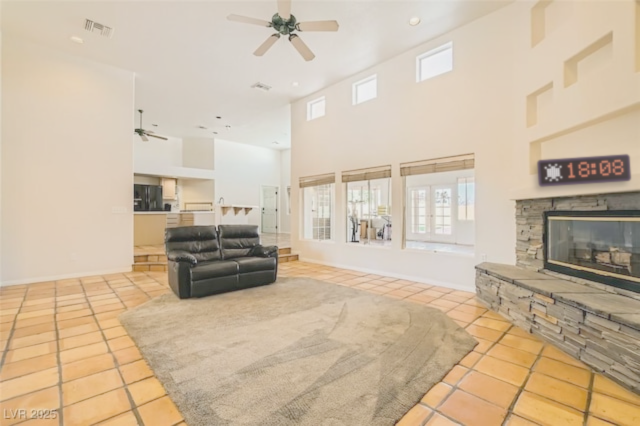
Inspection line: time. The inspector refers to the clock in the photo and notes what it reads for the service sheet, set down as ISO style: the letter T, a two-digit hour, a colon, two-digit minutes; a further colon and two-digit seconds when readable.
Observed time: T18:08
